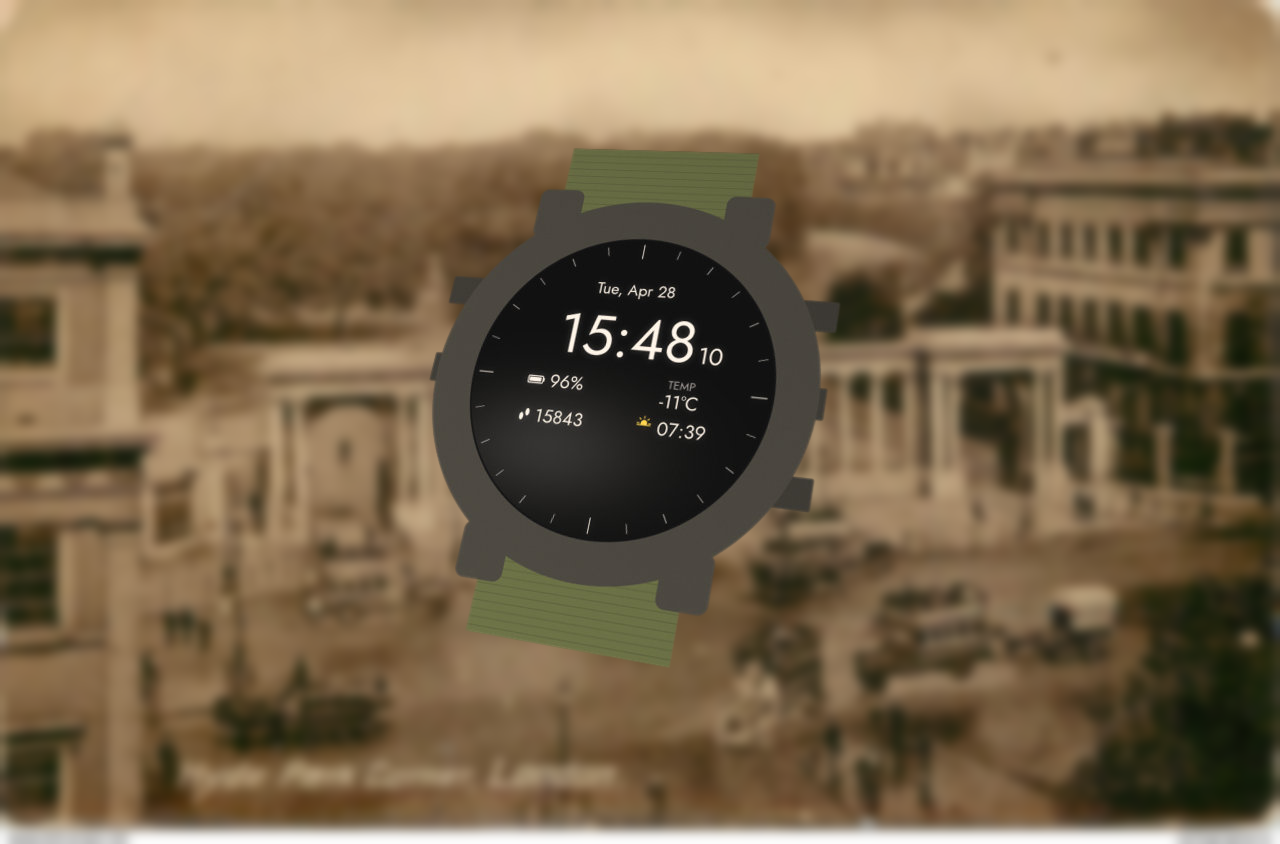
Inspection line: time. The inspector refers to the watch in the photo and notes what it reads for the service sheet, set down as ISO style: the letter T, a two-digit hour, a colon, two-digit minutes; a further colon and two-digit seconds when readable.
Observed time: T15:48:10
